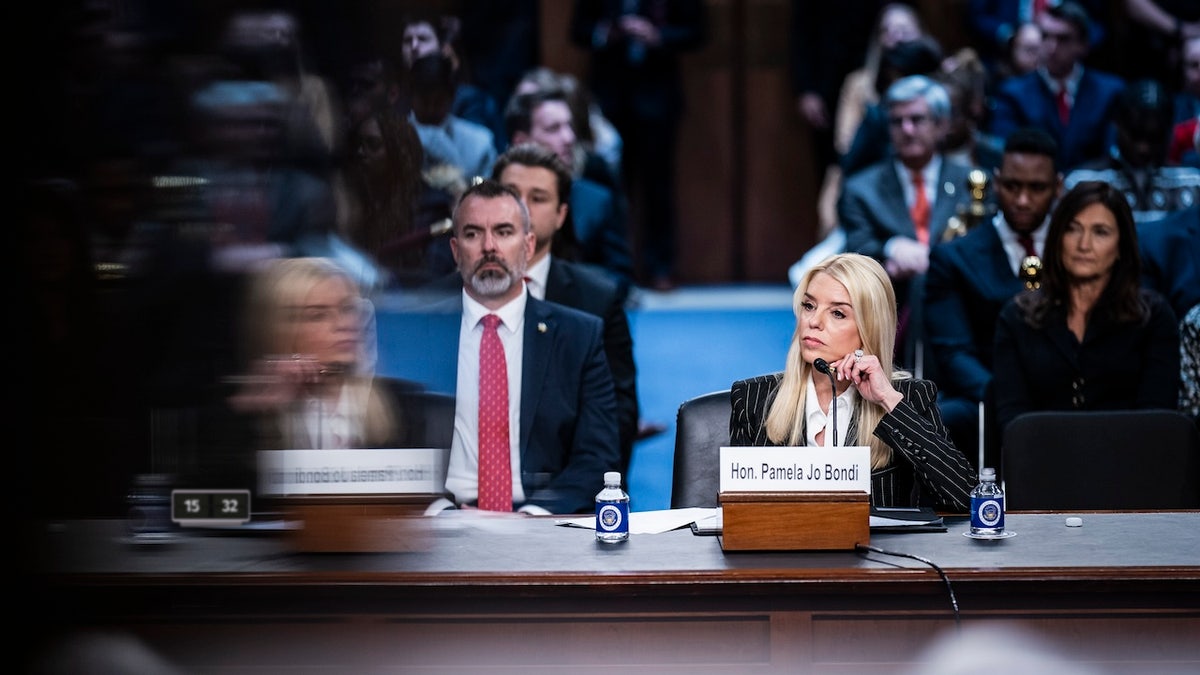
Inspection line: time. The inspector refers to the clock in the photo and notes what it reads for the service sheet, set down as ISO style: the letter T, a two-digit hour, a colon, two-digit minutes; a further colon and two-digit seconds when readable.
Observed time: T15:32
